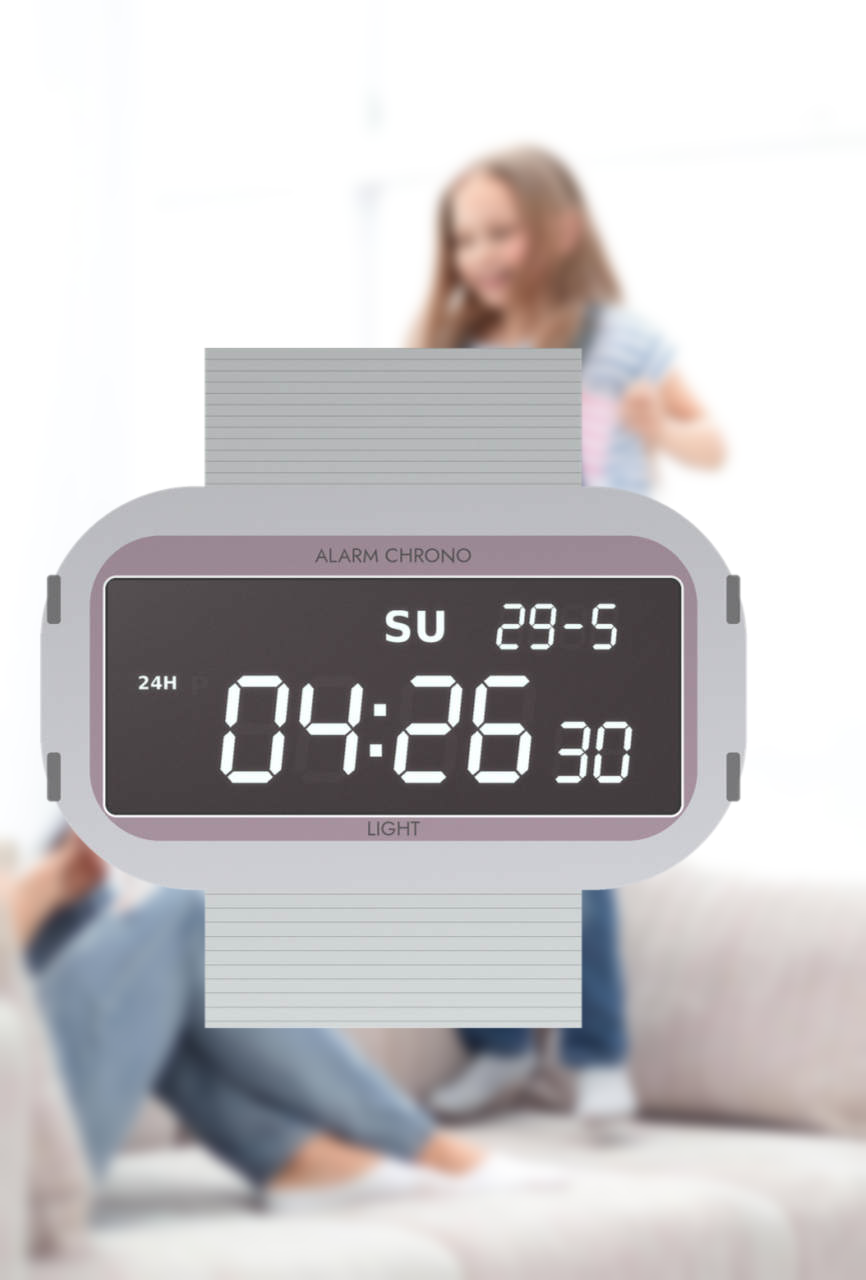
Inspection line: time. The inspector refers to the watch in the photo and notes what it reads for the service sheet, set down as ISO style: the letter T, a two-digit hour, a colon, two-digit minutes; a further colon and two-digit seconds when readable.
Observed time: T04:26:30
